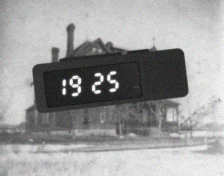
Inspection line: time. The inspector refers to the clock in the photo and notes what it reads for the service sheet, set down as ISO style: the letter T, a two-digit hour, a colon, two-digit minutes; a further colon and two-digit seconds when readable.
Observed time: T19:25
